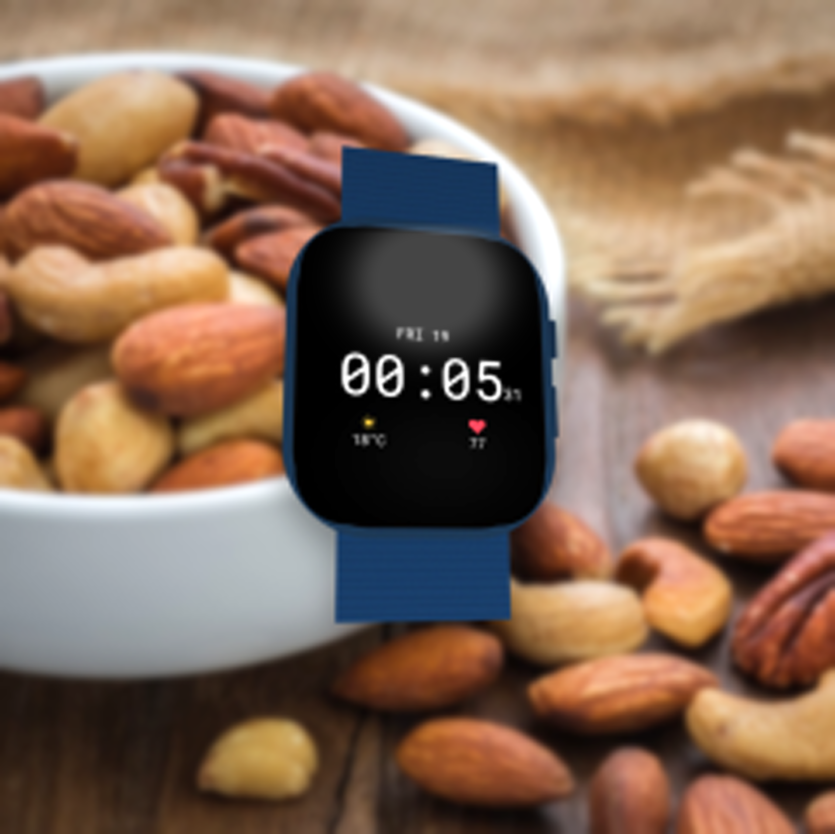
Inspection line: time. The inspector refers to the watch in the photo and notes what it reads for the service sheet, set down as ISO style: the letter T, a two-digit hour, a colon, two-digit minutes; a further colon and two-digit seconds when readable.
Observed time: T00:05
